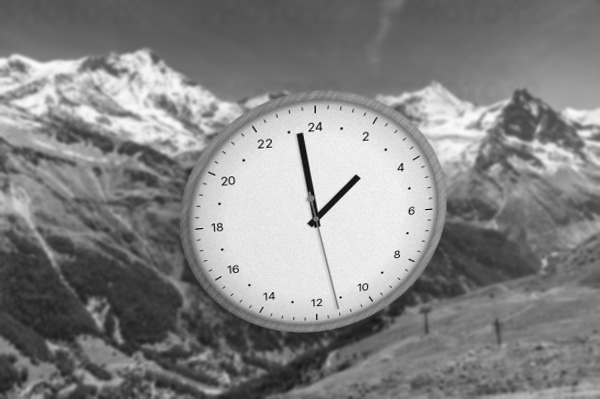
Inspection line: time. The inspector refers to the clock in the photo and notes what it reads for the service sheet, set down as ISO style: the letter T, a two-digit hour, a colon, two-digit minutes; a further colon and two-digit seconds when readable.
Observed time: T02:58:28
